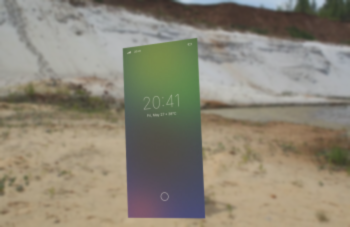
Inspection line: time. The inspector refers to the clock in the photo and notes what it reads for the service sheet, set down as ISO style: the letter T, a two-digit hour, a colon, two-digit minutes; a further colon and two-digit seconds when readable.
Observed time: T20:41
